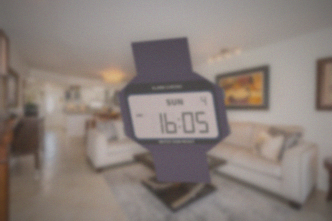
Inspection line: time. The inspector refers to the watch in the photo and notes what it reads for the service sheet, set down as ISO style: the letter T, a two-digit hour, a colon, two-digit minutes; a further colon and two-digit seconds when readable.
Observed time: T16:05
